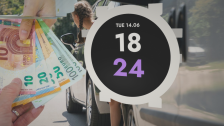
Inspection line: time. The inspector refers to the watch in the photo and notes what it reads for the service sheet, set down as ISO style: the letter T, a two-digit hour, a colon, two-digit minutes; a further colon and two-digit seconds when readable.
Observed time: T18:24
